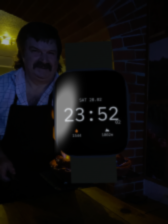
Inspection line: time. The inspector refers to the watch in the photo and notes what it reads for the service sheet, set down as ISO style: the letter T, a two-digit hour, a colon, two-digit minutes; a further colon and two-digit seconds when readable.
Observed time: T23:52
